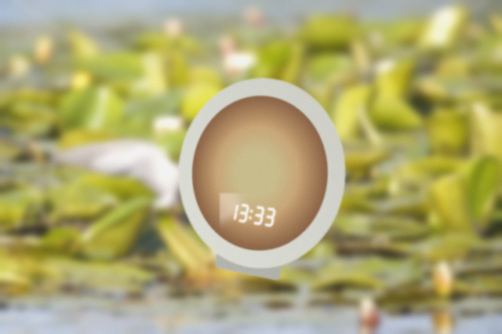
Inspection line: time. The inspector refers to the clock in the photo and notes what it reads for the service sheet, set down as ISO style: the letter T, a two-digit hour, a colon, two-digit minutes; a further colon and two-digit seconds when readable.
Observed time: T13:33
